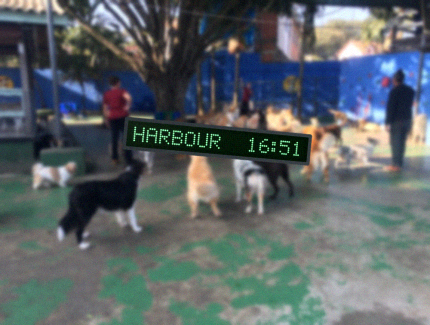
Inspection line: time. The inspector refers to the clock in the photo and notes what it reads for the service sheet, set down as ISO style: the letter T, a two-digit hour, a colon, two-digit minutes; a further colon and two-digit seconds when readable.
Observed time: T16:51
